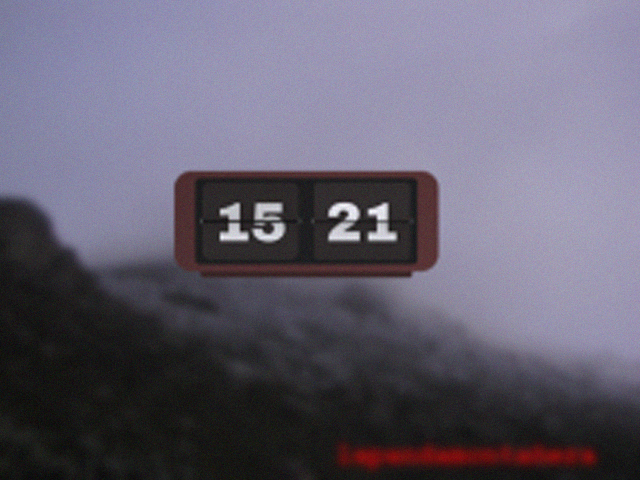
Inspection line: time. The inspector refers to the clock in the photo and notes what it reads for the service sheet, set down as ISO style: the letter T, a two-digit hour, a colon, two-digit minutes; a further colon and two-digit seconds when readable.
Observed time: T15:21
